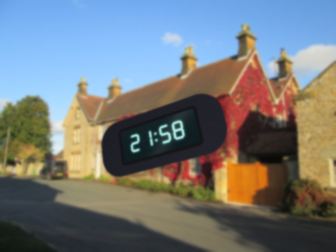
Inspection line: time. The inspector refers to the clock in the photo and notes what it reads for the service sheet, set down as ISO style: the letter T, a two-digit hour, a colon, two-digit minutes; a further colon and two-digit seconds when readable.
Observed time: T21:58
